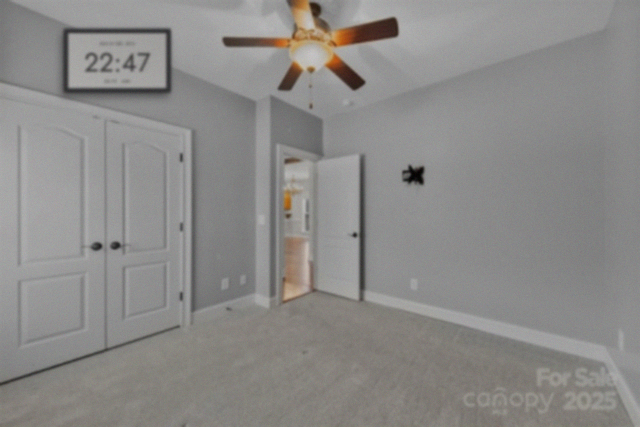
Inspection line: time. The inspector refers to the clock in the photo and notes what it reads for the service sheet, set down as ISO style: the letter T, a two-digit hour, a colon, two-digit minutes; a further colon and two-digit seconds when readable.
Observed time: T22:47
